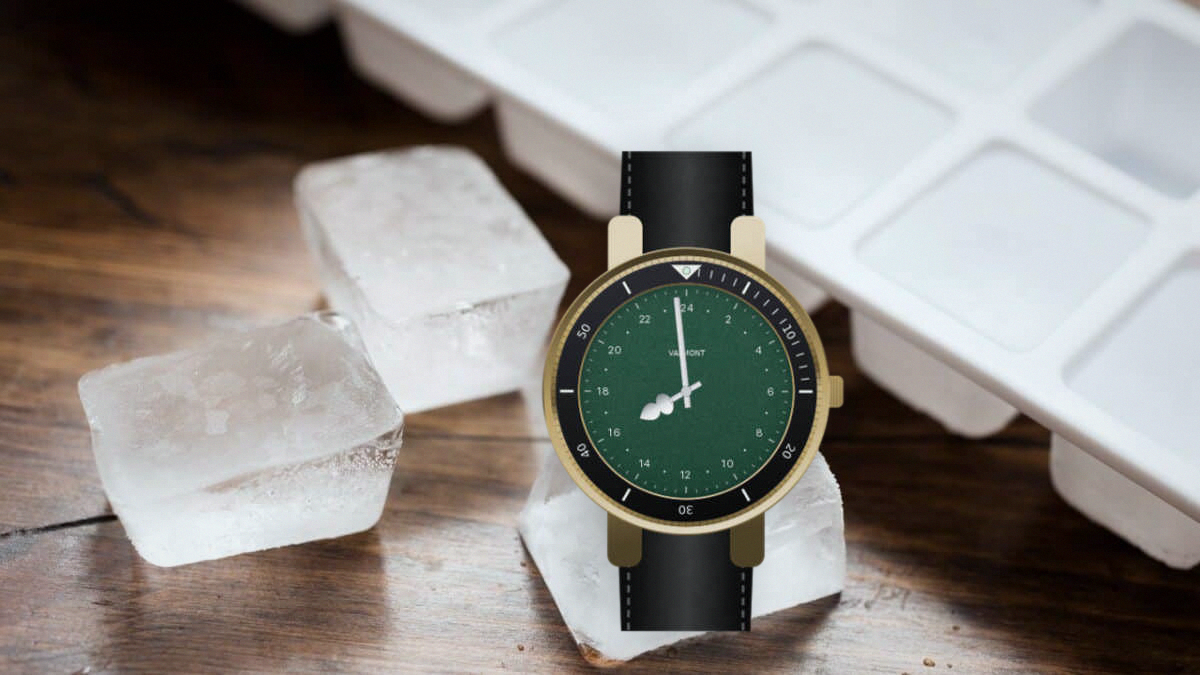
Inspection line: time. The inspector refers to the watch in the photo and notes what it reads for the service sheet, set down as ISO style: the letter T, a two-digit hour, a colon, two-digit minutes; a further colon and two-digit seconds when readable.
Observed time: T15:59
